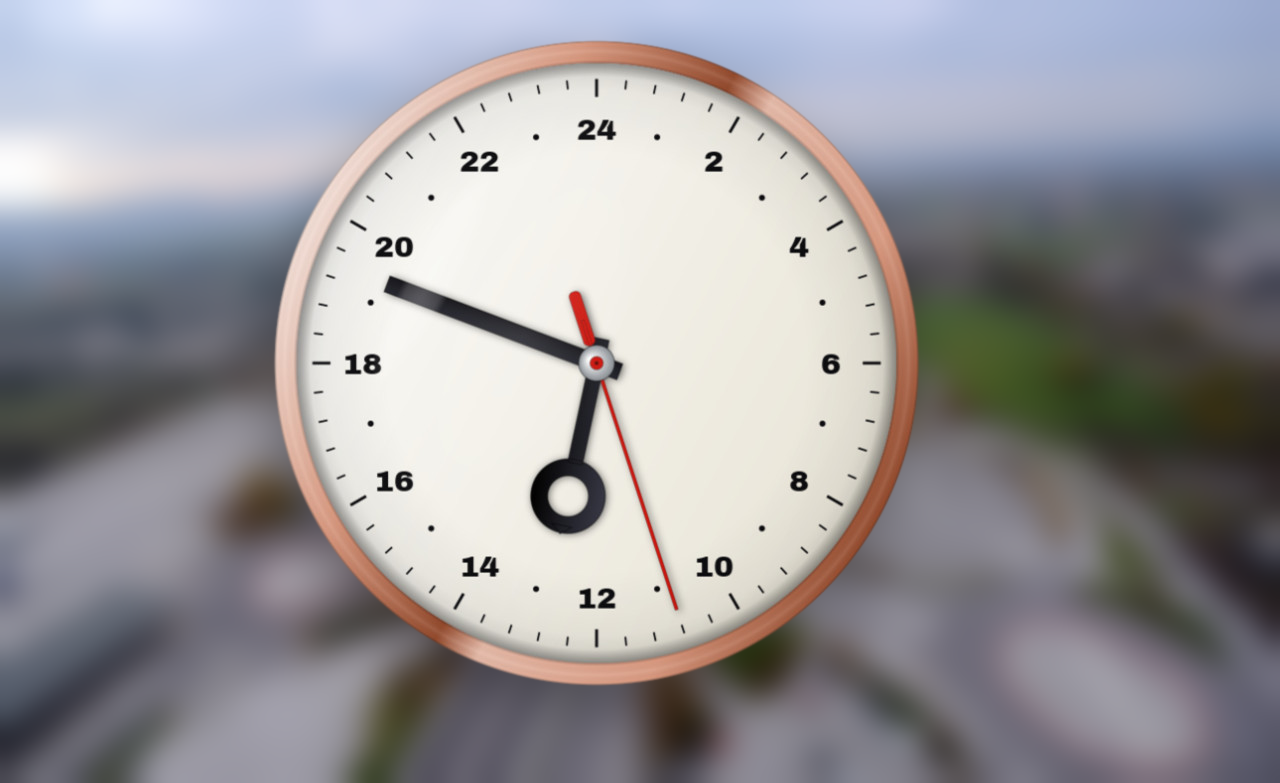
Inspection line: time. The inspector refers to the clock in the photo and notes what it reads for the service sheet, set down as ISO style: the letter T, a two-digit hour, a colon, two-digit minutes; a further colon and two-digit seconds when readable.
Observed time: T12:48:27
